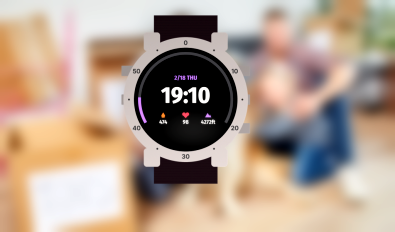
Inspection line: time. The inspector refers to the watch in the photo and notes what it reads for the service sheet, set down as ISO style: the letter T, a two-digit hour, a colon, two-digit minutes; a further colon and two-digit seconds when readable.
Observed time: T19:10
